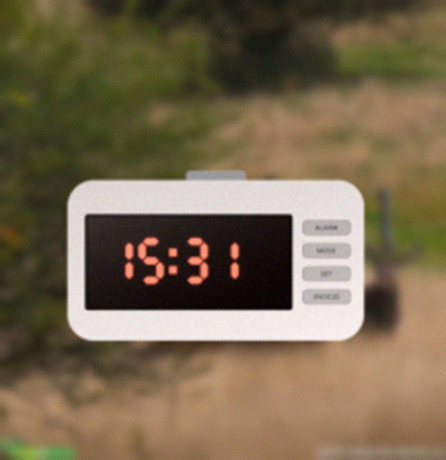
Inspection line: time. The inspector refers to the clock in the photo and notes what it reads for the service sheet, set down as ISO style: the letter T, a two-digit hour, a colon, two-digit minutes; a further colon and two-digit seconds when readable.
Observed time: T15:31
